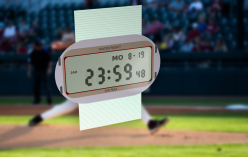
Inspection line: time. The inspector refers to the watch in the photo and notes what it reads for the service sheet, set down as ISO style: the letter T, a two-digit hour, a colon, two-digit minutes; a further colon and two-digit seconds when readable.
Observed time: T23:59:48
